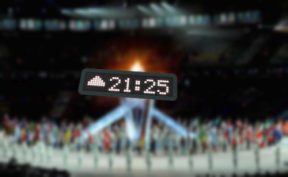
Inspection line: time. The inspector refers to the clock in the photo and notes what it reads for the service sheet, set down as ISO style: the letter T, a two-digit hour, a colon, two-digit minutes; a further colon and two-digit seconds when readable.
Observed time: T21:25
